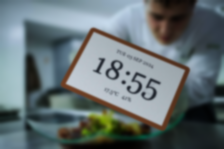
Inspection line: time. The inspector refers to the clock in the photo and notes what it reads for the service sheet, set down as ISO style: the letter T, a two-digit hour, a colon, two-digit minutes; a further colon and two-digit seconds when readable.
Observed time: T18:55
